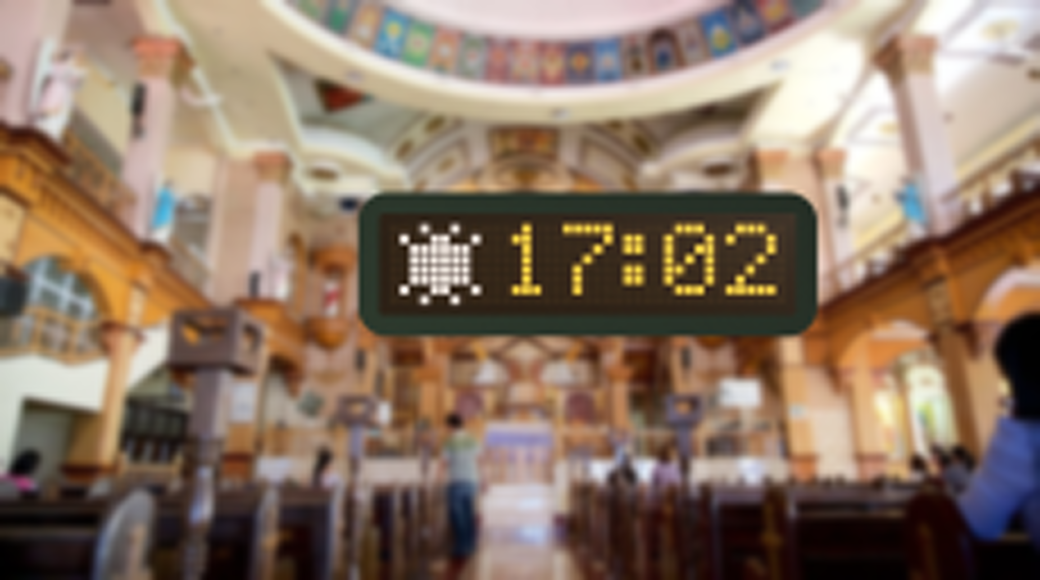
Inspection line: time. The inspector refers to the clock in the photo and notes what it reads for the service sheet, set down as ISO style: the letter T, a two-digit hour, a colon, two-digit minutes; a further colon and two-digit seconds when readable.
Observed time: T17:02
